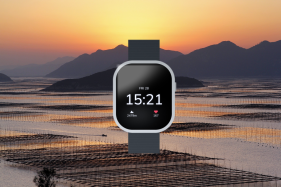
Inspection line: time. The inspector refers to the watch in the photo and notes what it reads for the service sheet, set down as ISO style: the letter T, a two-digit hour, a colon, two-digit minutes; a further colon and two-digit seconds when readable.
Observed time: T15:21
